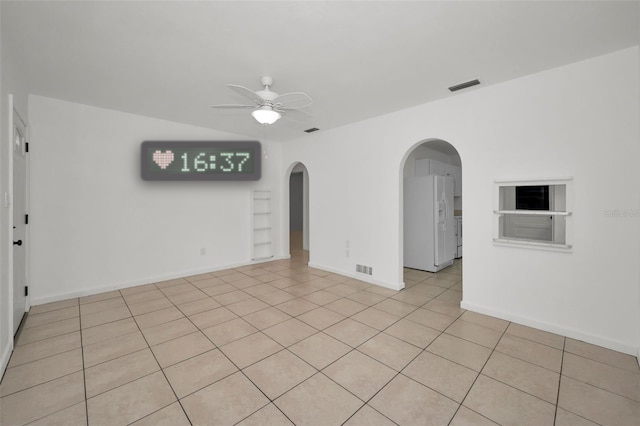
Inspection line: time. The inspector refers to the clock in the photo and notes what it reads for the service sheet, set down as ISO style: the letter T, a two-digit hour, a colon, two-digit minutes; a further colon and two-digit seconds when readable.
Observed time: T16:37
